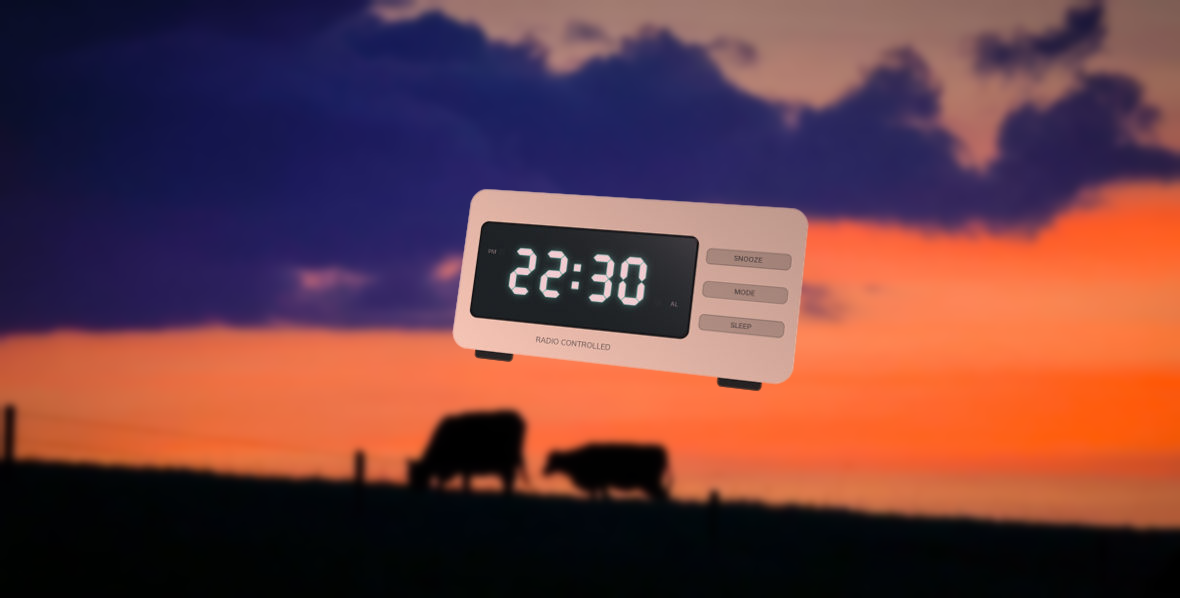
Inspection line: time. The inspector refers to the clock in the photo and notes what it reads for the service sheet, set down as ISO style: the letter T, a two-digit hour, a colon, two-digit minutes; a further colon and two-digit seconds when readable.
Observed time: T22:30
